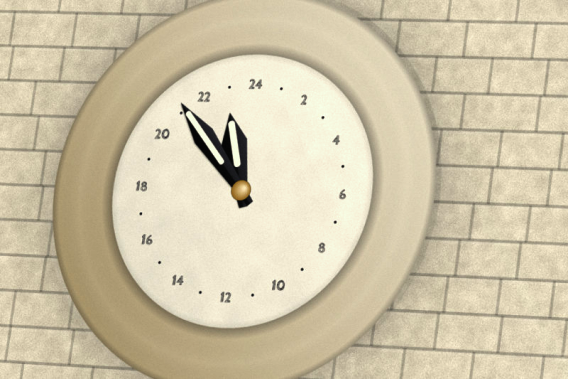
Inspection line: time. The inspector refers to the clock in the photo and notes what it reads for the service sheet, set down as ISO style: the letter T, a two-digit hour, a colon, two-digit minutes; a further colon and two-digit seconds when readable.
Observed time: T22:53
